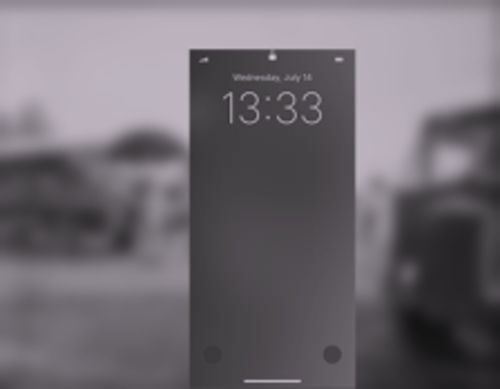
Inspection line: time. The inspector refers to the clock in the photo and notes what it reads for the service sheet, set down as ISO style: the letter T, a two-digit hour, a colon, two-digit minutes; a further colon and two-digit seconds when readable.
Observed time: T13:33
